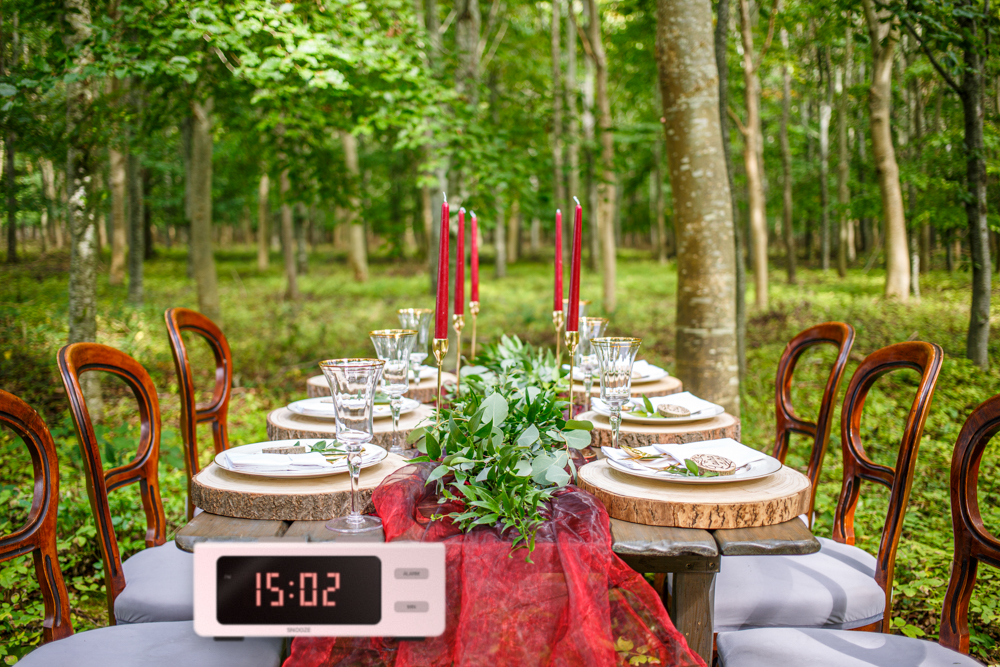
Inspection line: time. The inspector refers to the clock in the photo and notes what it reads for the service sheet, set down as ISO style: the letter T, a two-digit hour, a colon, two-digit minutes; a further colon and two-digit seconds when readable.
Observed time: T15:02
